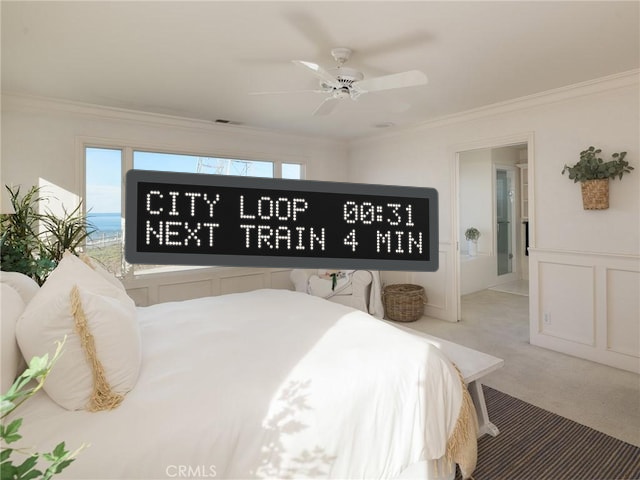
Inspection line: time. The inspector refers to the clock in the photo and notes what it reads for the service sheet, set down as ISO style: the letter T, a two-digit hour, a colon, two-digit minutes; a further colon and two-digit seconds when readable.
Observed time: T00:31
